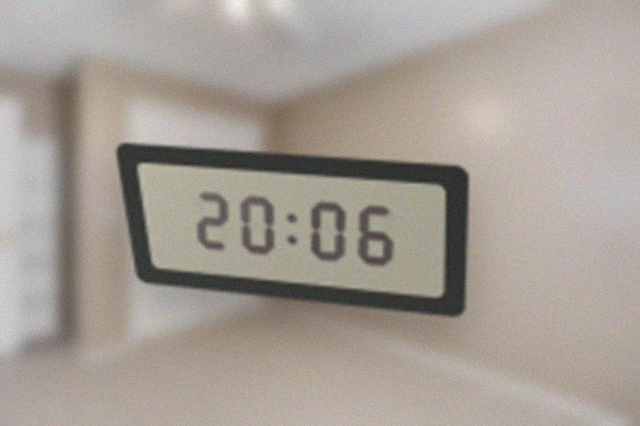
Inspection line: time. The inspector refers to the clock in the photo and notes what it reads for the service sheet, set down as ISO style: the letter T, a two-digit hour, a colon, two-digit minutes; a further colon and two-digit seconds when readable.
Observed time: T20:06
